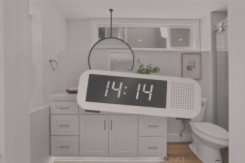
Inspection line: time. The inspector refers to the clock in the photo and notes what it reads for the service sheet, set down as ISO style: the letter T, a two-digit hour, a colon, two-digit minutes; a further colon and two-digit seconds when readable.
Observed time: T14:14
